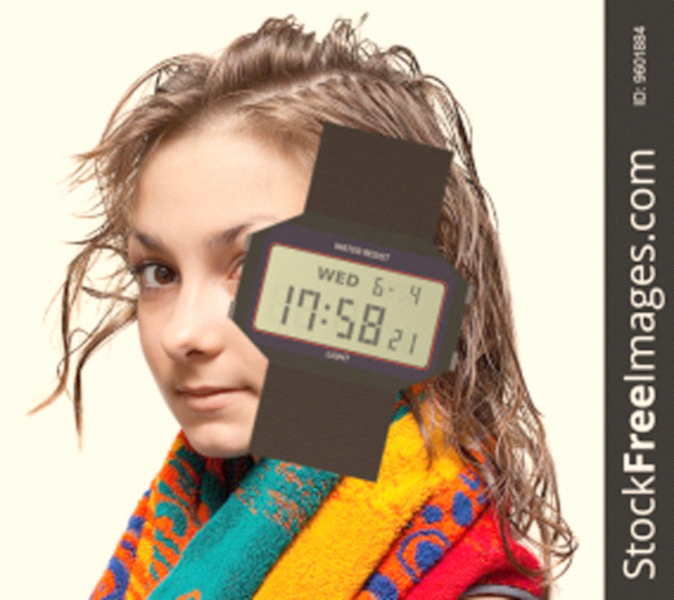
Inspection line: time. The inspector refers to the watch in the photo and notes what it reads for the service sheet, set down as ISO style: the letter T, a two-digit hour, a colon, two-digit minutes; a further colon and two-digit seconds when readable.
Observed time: T17:58:21
